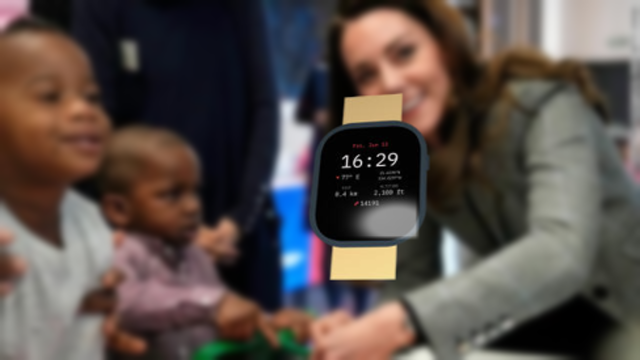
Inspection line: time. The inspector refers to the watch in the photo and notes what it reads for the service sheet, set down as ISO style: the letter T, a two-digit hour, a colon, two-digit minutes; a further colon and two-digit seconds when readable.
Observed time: T16:29
